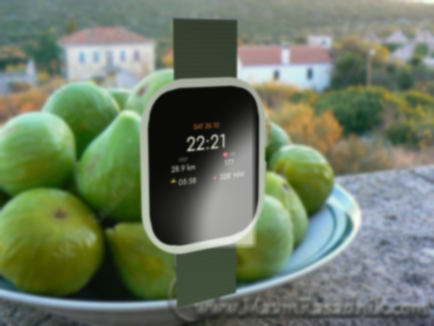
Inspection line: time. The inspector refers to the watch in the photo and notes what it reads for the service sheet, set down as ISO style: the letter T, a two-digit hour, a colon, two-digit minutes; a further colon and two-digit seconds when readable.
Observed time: T22:21
